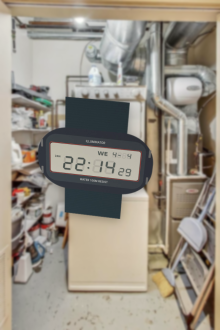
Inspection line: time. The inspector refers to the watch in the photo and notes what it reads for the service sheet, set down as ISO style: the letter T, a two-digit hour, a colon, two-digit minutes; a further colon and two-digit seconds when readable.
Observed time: T22:14:29
